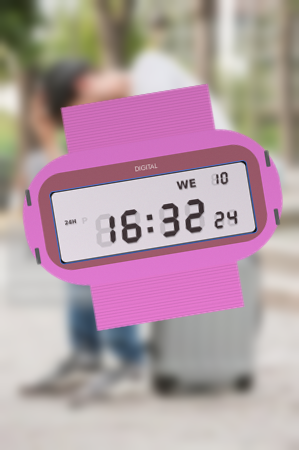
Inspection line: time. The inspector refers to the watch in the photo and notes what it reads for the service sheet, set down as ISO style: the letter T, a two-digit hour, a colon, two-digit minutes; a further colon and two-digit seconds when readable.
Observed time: T16:32:24
